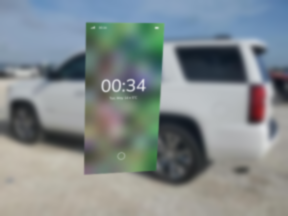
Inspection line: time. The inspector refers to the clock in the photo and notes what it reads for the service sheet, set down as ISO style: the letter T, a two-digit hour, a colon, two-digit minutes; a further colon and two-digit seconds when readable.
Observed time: T00:34
